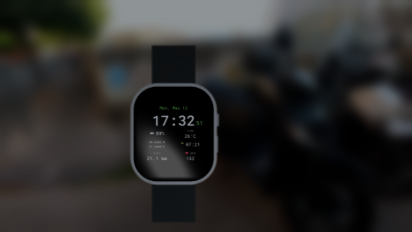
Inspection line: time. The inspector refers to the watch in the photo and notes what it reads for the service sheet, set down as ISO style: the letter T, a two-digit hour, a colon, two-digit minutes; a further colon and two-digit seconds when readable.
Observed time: T17:32
